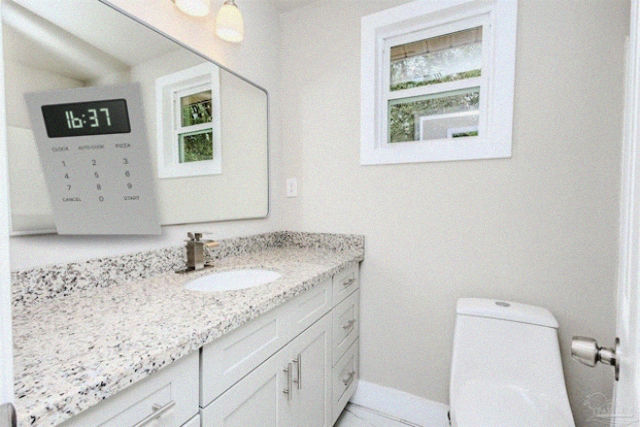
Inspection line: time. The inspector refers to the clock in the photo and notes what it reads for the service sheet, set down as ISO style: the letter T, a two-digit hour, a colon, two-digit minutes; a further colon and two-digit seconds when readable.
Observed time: T16:37
